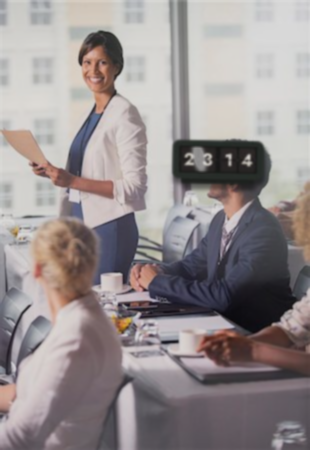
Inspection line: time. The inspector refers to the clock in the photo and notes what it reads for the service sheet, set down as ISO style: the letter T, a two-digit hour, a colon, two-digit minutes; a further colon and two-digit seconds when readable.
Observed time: T23:14
